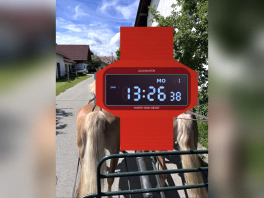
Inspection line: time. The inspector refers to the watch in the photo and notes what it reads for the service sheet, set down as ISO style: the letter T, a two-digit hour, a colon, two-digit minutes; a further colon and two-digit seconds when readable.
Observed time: T13:26:38
